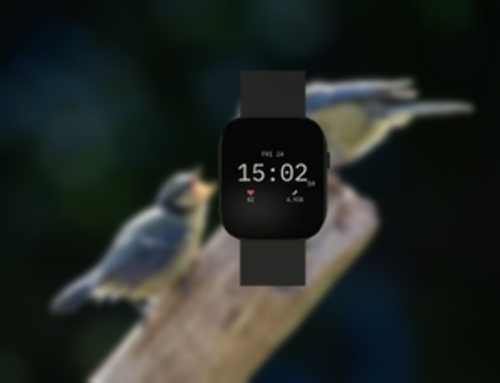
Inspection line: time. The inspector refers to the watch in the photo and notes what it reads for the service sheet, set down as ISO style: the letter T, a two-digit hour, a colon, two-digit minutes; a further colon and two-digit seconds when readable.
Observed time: T15:02
